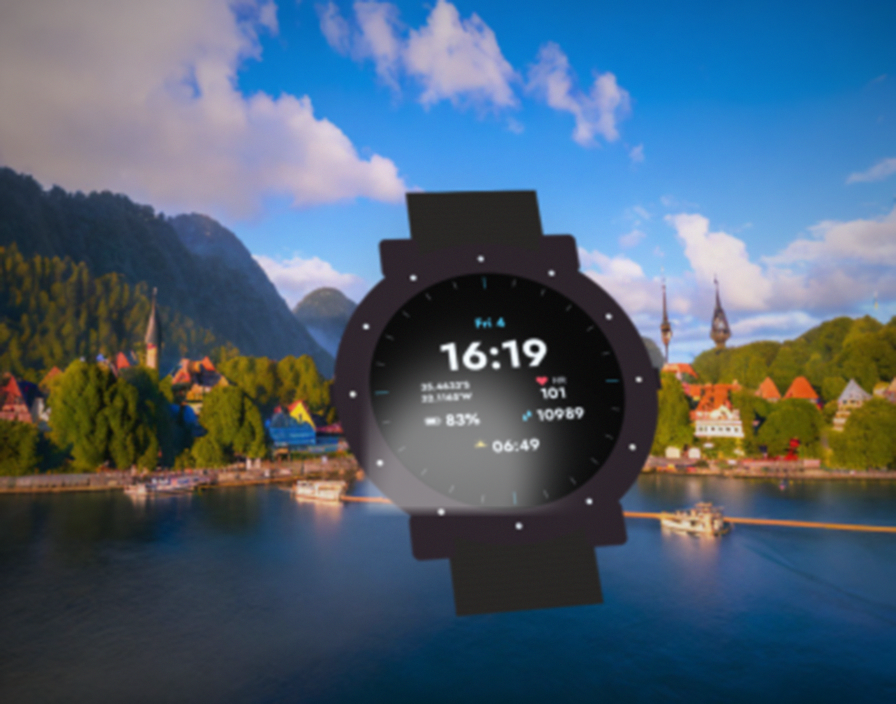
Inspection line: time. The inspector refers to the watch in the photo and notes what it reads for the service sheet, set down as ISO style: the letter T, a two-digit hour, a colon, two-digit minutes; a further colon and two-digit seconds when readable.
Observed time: T16:19
